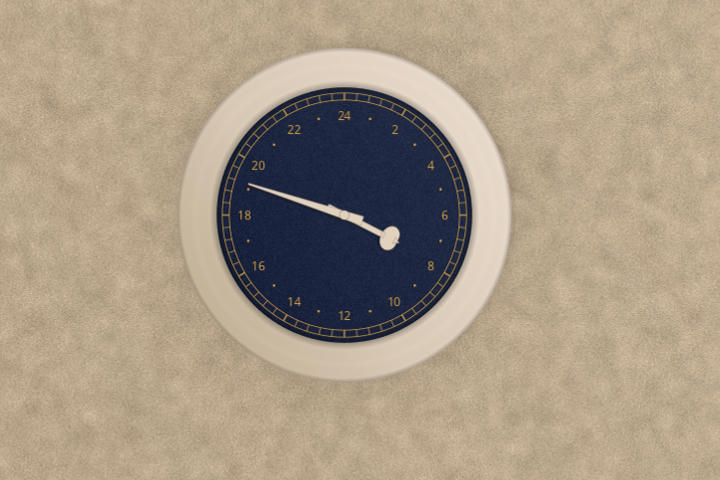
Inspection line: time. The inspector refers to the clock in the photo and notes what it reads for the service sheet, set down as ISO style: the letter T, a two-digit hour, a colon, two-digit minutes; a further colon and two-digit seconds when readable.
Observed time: T07:48
